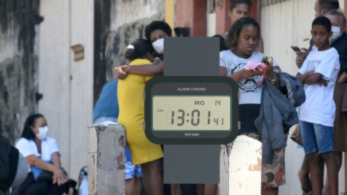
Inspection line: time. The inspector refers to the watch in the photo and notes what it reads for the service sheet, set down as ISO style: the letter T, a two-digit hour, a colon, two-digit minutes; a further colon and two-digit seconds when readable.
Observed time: T13:01
